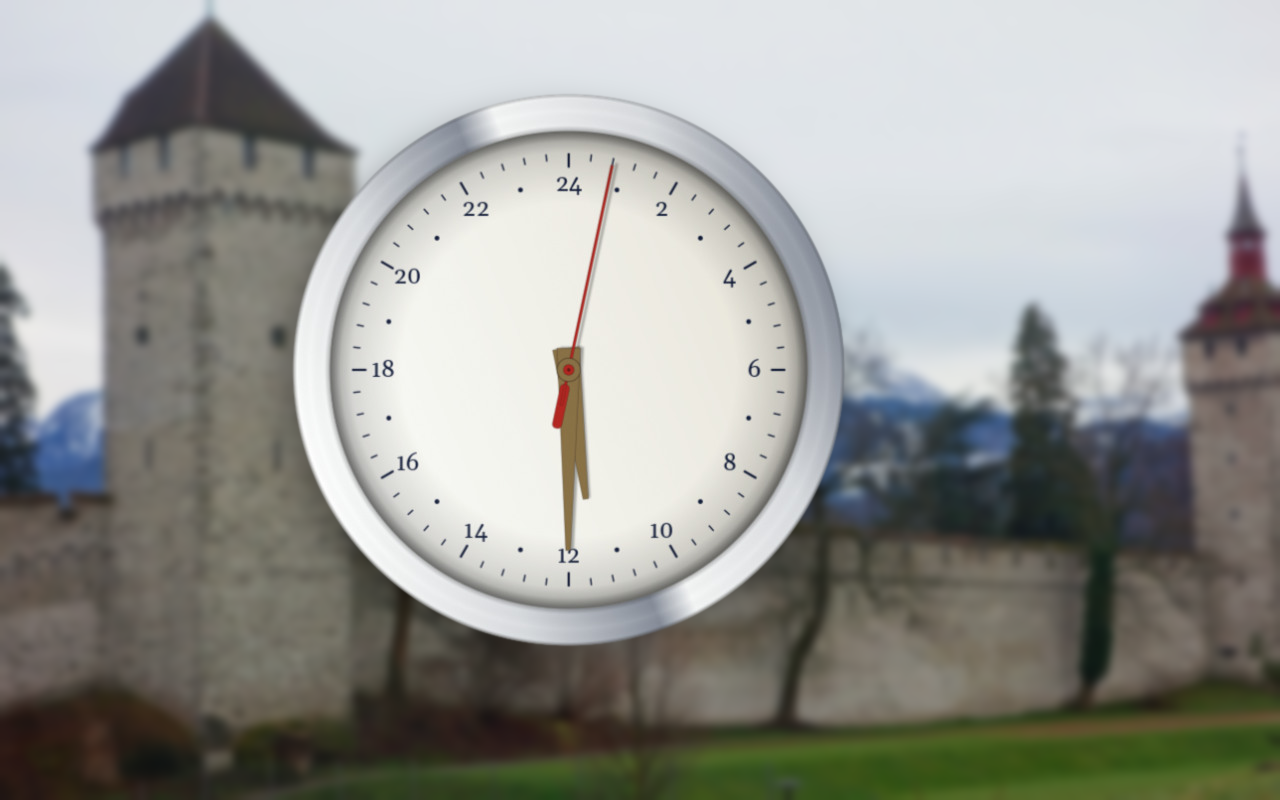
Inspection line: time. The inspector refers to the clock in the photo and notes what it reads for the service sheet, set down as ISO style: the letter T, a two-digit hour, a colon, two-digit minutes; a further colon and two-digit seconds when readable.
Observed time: T11:30:02
